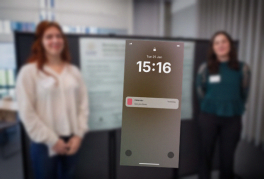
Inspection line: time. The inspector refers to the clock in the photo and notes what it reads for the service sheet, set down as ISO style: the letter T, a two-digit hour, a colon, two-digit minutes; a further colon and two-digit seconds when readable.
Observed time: T15:16
